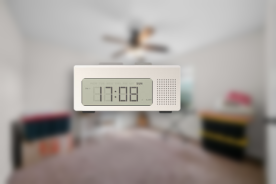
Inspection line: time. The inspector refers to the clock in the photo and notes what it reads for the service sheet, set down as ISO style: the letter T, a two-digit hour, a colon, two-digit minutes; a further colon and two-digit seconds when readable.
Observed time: T17:08
